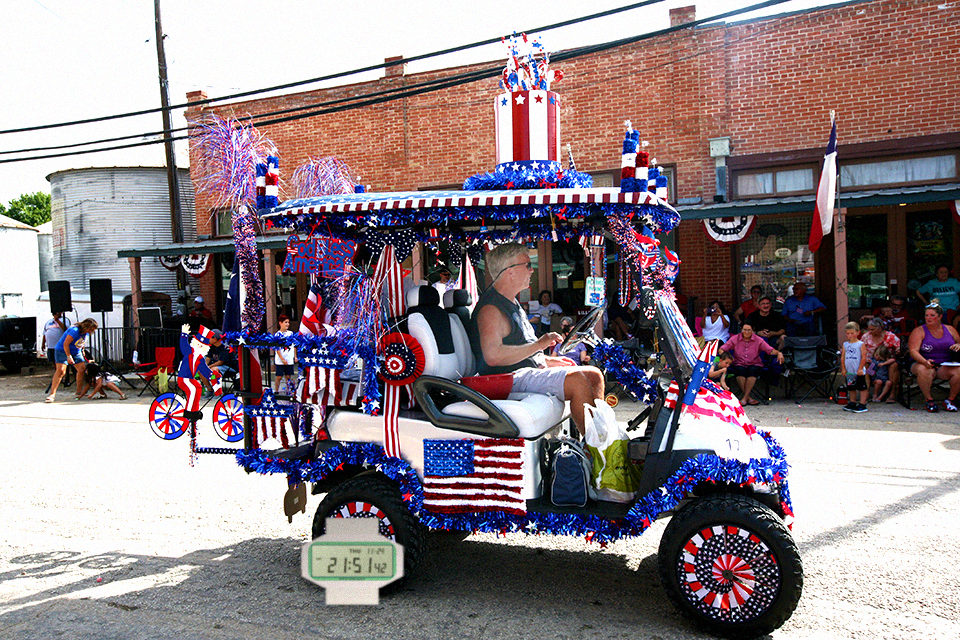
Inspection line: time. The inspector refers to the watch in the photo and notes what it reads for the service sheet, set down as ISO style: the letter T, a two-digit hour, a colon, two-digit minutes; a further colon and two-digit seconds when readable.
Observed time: T21:51:42
